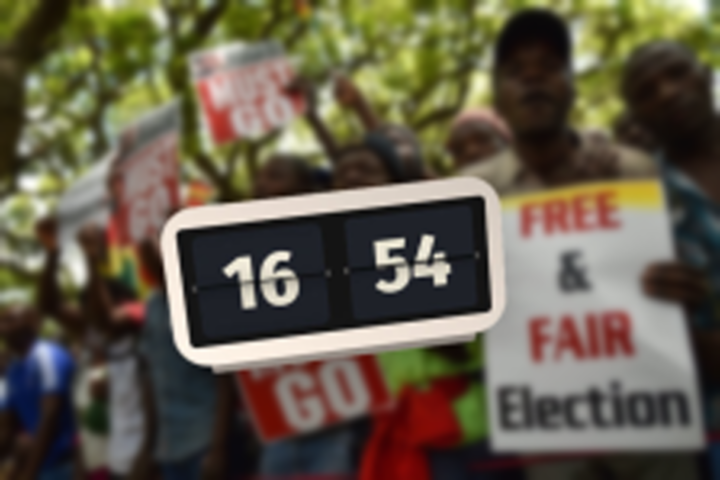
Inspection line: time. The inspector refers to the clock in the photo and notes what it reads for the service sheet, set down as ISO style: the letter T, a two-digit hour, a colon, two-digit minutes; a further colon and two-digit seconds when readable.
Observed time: T16:54
